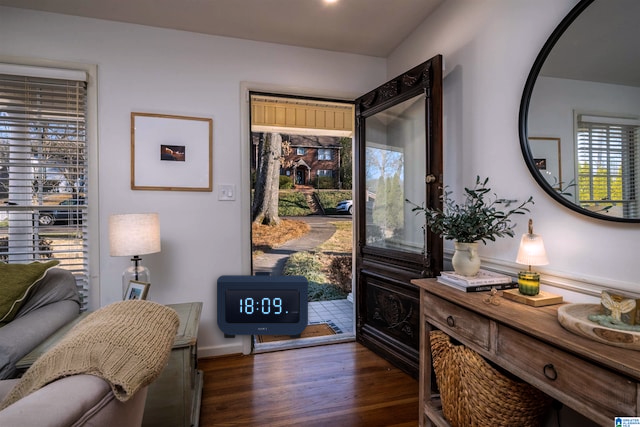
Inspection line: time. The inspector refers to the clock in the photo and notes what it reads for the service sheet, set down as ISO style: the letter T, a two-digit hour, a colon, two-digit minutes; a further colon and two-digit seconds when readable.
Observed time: T18:09
